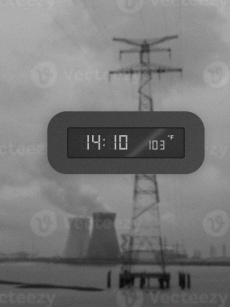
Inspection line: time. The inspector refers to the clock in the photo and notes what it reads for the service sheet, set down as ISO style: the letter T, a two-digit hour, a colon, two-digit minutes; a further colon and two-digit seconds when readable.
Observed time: T14:10
